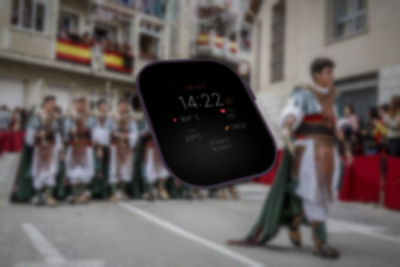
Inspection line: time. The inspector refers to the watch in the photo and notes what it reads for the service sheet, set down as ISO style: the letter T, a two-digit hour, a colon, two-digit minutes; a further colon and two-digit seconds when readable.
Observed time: T14:22
